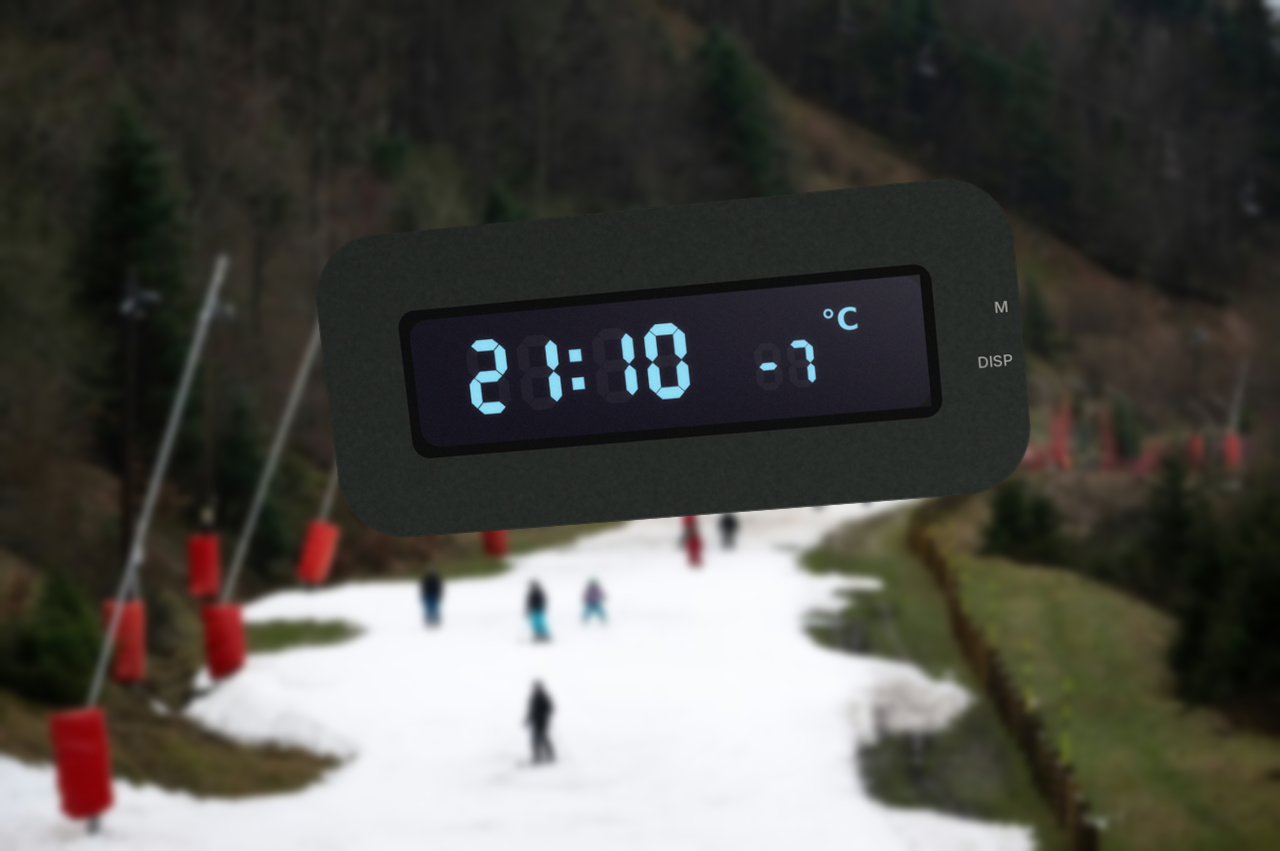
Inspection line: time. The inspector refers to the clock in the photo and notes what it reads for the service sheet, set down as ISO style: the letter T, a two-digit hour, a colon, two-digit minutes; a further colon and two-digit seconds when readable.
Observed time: T21:10
